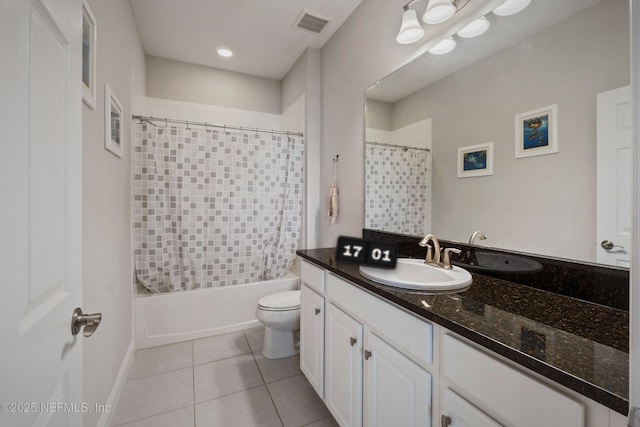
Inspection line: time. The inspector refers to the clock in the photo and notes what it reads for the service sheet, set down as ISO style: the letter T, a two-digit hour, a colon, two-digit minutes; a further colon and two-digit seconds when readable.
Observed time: T17:01
